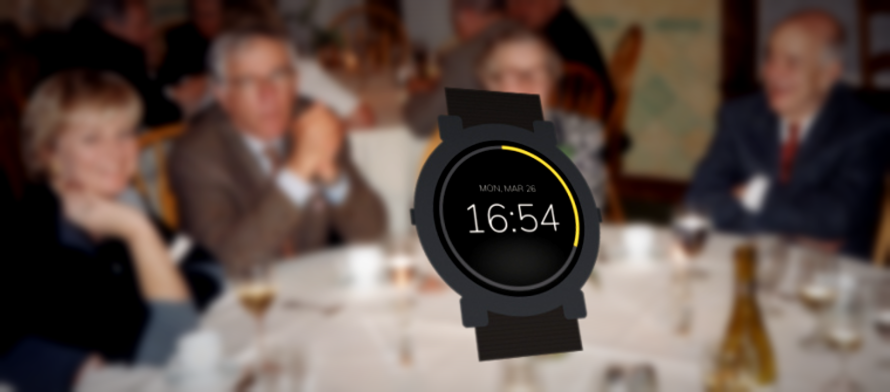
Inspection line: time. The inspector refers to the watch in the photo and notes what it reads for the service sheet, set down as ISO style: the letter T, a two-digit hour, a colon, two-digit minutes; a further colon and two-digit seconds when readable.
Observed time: T16:54
